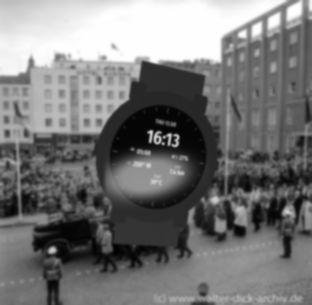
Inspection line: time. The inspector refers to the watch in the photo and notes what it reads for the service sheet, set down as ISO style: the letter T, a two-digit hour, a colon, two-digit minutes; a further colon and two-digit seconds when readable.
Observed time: T16:13
